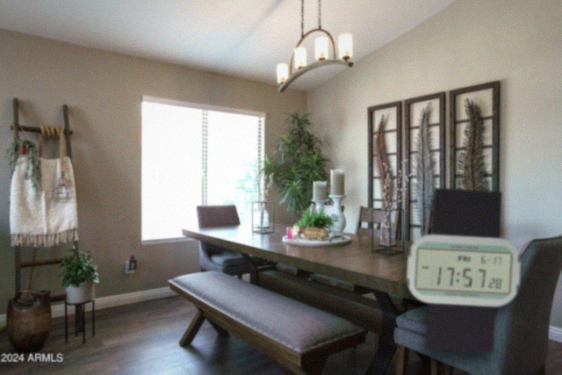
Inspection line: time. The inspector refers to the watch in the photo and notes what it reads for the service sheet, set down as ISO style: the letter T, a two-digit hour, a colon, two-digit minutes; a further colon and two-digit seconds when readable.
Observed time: T17:57
